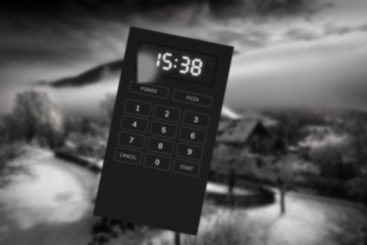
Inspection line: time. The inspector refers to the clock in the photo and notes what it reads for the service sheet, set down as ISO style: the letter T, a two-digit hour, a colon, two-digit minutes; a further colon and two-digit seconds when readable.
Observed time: T15:38
